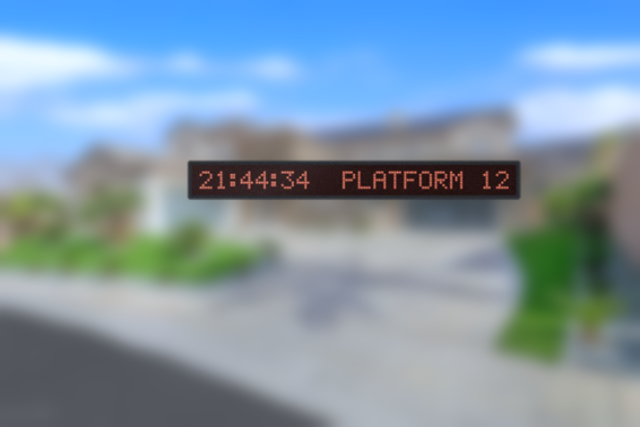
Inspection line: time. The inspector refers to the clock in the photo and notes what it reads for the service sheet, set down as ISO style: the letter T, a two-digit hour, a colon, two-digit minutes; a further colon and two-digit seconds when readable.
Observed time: T21:44:34
